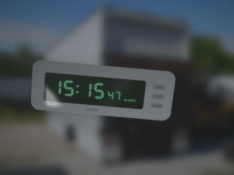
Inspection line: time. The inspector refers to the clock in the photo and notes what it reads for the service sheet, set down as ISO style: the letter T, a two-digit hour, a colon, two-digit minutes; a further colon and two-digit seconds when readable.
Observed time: T15:15:47
